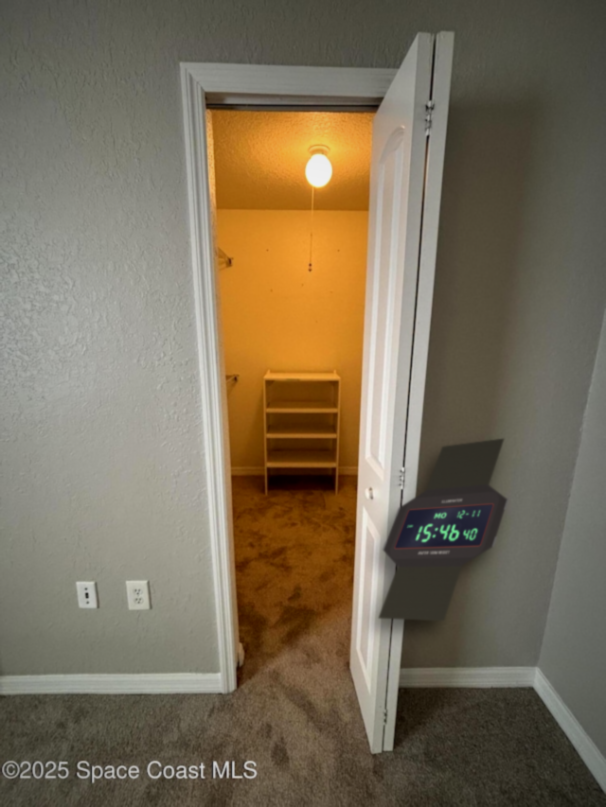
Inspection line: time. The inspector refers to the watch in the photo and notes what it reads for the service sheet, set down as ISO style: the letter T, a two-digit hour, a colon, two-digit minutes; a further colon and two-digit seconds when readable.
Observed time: T15:46:40
